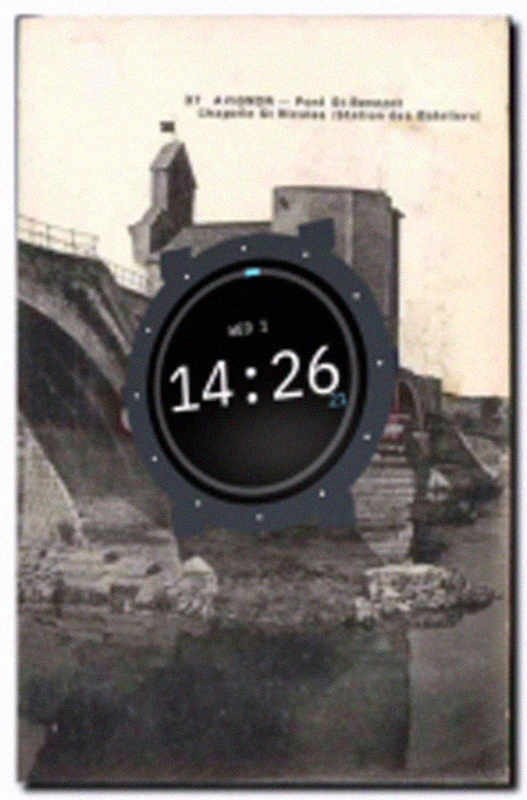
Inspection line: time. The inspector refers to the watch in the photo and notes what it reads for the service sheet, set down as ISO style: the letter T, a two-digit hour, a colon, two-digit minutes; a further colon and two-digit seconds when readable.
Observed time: T14:26
